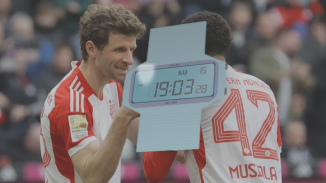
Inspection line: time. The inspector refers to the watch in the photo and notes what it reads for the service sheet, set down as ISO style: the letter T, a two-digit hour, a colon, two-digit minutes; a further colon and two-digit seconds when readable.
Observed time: T19:03:28
